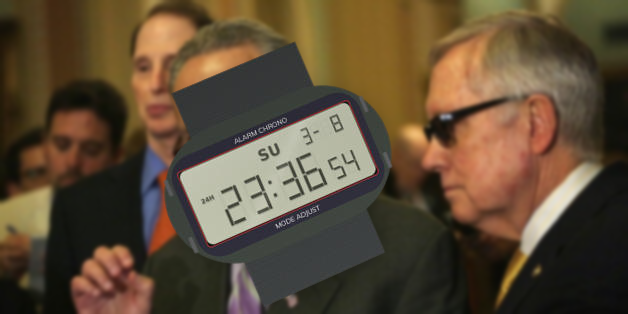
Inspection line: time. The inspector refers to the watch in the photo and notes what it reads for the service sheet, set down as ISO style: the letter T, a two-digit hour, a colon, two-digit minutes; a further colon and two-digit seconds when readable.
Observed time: T23:36:54
